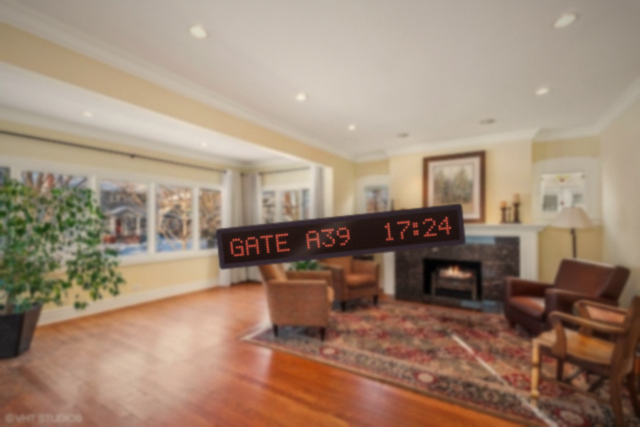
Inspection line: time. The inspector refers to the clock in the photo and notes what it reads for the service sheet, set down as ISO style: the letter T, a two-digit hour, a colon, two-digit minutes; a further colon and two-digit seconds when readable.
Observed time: T17:24
